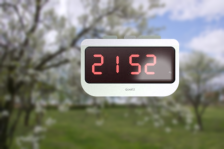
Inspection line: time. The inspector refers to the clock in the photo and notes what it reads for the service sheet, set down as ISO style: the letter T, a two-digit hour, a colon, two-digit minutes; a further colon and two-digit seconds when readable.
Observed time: T21:52
